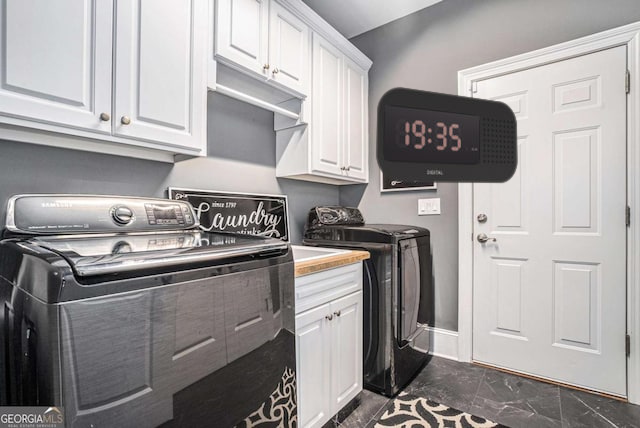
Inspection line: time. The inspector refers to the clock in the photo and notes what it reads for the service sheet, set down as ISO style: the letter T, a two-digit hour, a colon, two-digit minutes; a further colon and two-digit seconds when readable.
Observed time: T19:35
